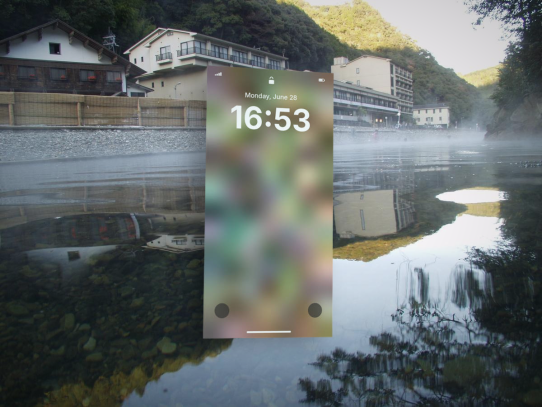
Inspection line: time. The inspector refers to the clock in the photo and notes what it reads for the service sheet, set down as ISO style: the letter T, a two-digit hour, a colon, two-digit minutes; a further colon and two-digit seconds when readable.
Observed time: T16:53
